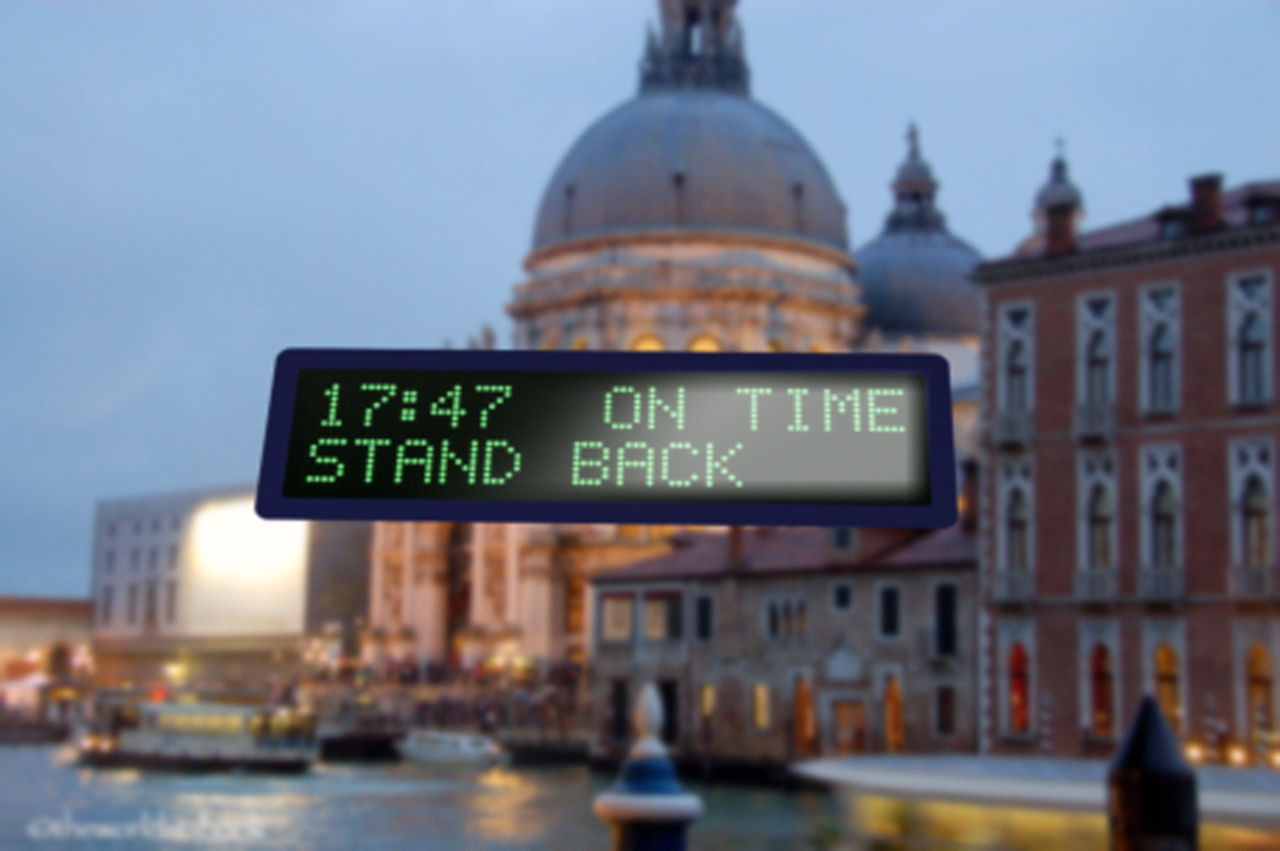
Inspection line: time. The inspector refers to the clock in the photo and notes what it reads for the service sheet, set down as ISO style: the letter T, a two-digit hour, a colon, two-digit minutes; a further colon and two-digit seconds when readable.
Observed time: T17:47
